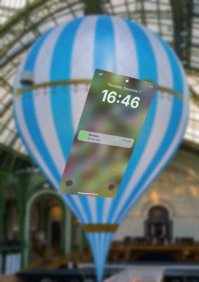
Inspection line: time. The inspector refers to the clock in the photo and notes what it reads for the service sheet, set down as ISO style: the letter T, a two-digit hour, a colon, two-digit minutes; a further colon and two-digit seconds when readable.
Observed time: T16:46
